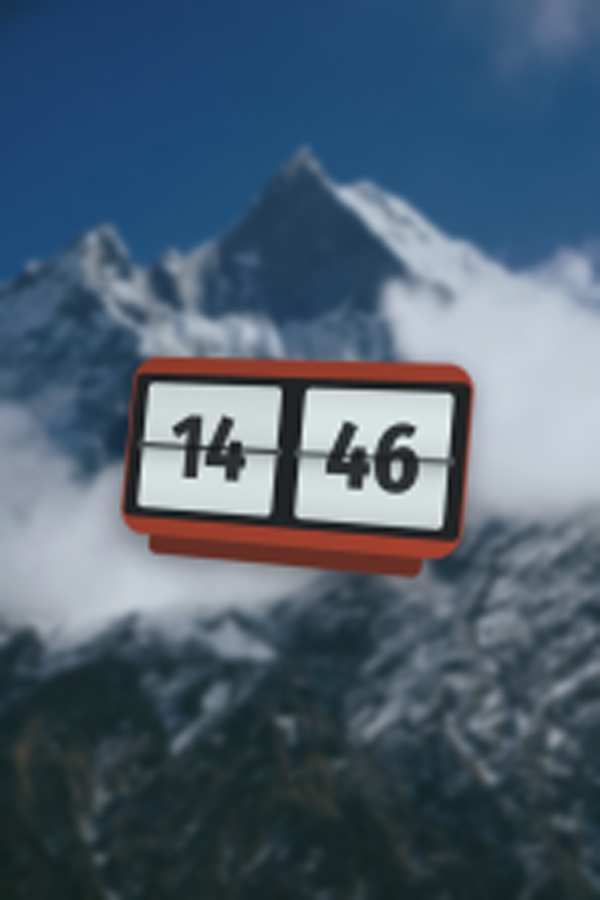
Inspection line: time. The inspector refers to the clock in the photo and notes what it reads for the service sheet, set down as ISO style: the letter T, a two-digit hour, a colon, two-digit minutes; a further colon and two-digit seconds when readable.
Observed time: T14:46
